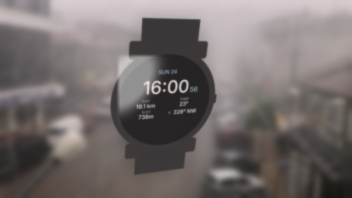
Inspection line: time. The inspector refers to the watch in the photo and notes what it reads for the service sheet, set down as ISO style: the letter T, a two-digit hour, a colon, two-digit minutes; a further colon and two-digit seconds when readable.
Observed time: T16:00
